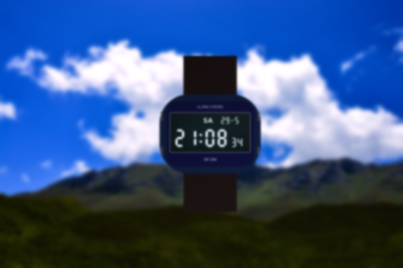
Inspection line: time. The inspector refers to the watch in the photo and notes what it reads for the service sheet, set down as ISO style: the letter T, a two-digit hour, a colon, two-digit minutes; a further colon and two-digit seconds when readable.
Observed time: T21:08
